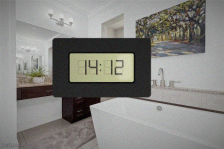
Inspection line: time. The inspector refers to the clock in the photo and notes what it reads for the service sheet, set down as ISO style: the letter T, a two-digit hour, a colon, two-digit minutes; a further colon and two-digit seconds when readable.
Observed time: T14:12
